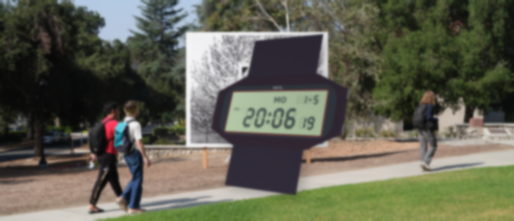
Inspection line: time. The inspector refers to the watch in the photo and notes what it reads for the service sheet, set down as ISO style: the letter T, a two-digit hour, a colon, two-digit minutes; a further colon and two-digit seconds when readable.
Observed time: T20:06:19
